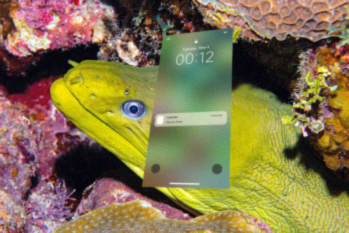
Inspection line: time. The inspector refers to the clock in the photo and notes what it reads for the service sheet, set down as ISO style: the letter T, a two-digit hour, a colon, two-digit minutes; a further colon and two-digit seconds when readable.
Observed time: T00:12
